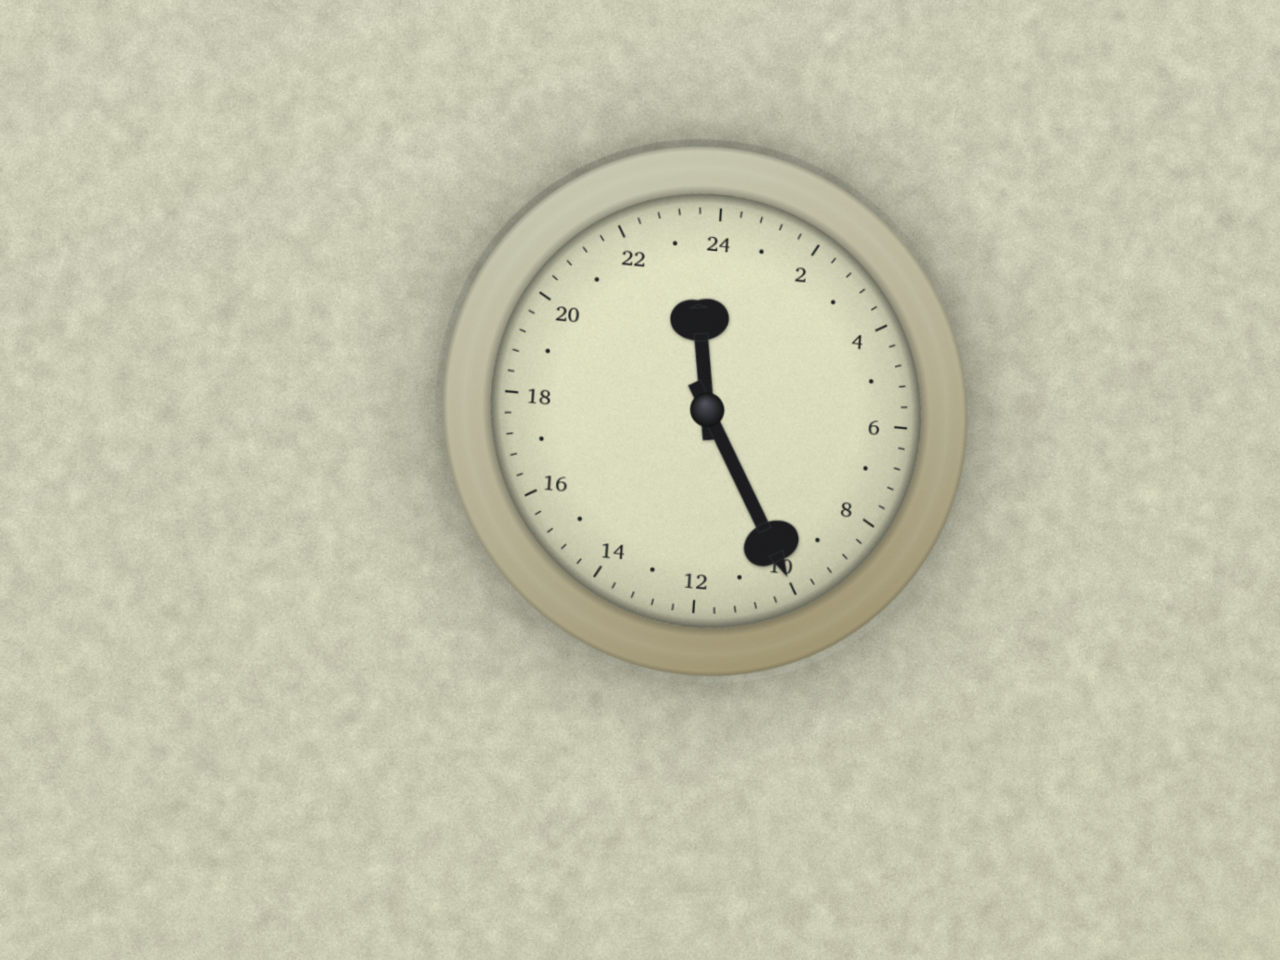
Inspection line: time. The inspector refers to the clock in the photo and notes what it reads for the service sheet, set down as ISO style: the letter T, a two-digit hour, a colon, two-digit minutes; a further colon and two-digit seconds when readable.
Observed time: T23:25
